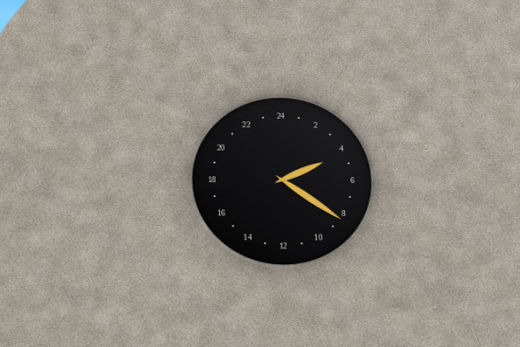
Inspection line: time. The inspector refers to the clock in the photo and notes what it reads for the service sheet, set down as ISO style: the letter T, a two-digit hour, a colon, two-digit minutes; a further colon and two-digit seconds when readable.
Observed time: T04:21
